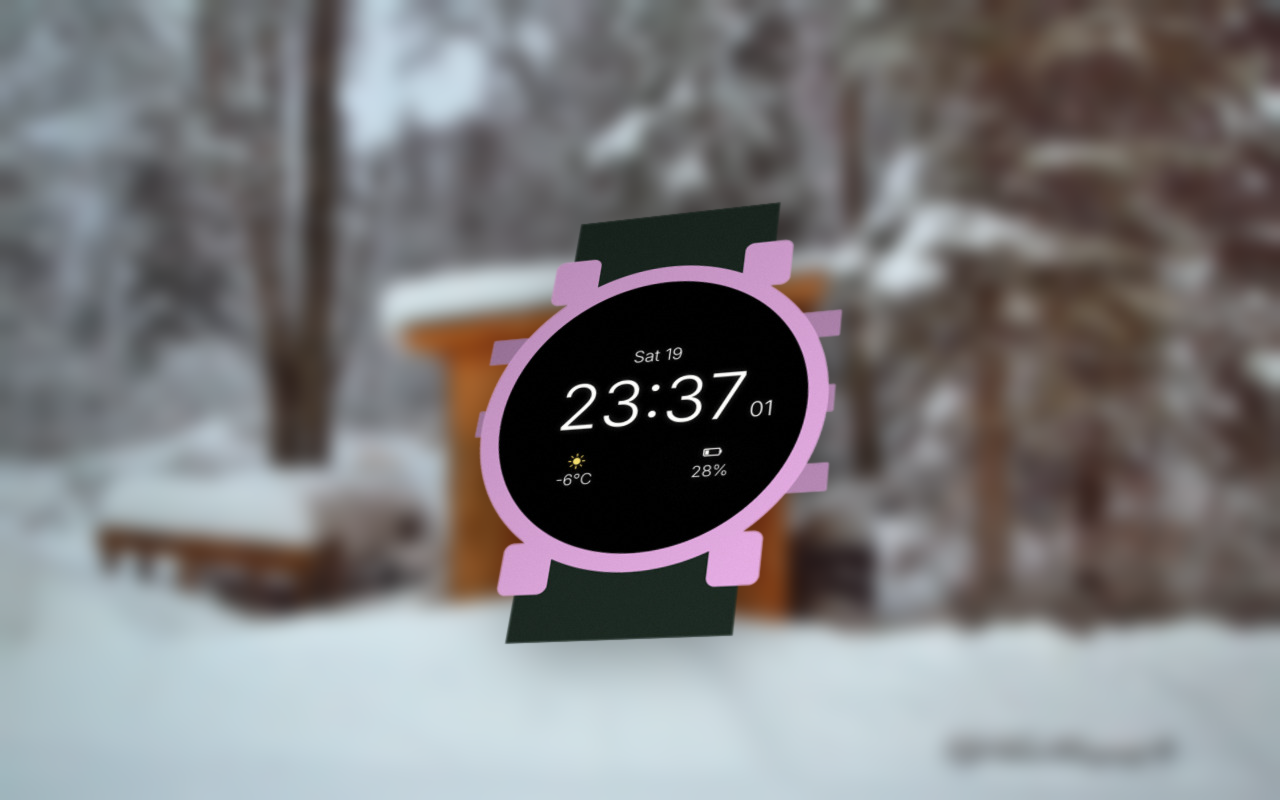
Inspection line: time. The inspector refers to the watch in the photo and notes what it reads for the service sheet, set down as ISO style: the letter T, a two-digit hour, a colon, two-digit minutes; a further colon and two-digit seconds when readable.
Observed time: T23:37:01
